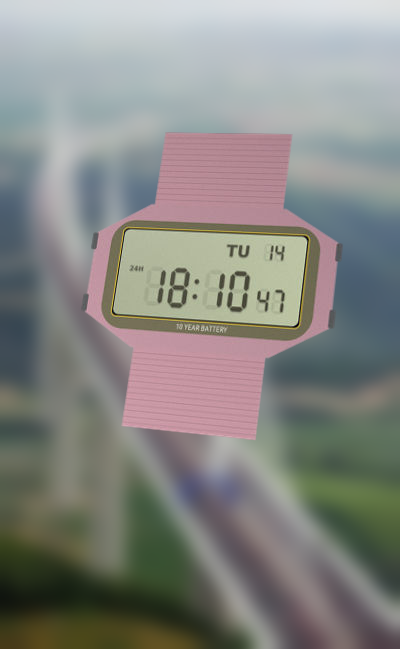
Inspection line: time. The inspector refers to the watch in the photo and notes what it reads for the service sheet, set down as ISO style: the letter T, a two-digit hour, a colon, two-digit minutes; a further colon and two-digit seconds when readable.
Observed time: T18:10:47
